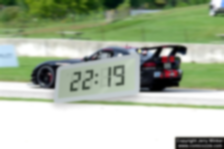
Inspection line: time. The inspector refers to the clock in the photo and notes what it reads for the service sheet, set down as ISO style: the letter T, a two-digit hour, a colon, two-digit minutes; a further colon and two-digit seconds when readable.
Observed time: T22:19
